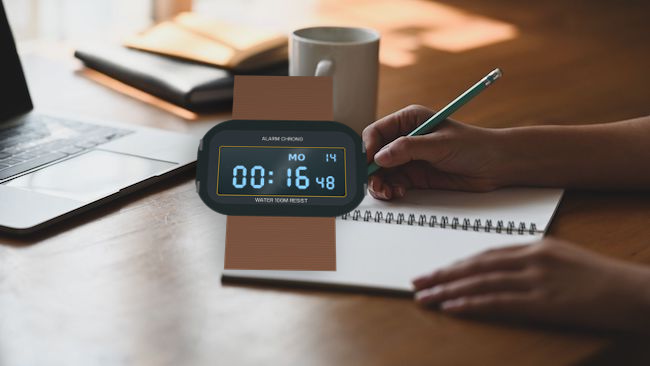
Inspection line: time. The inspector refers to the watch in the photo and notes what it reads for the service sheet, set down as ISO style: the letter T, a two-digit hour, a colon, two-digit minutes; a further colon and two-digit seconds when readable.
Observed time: T00:16:48
